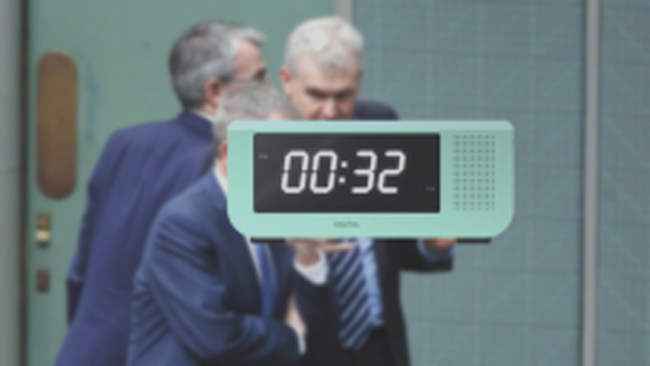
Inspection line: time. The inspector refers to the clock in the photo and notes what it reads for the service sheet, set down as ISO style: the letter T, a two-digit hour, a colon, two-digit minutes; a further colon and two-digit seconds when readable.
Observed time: T00:32
